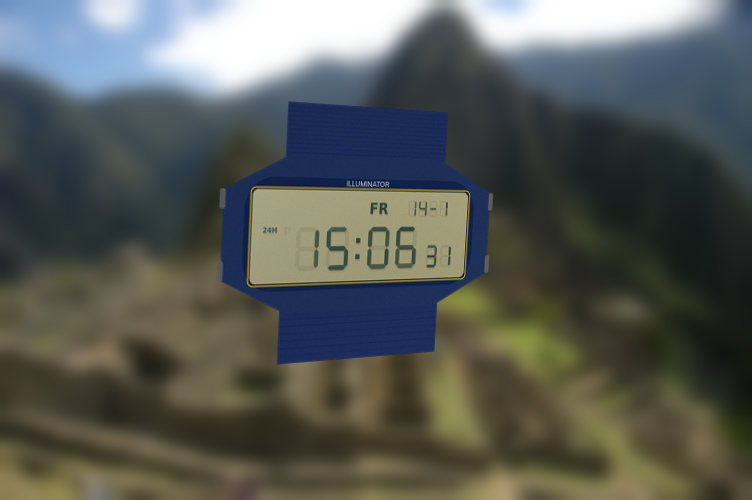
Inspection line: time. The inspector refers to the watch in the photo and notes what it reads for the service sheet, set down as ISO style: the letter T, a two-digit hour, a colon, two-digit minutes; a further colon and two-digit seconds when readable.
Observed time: T15:06:31
